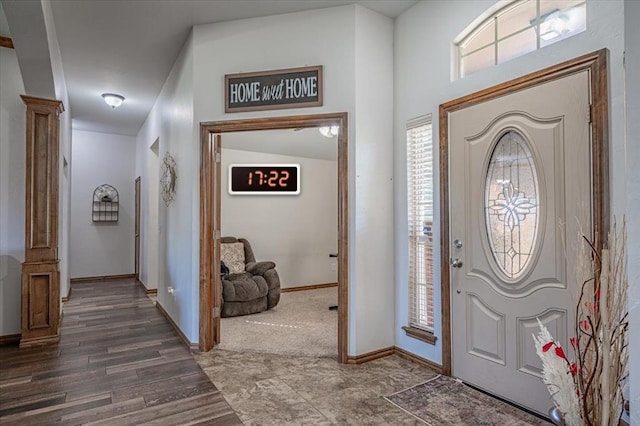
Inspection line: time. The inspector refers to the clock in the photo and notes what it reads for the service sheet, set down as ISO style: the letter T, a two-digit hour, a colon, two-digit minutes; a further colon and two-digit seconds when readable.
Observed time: T17:22
